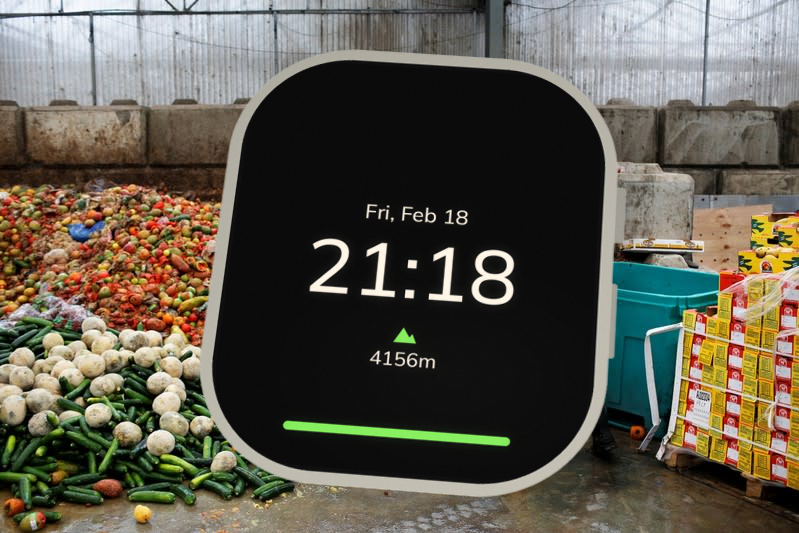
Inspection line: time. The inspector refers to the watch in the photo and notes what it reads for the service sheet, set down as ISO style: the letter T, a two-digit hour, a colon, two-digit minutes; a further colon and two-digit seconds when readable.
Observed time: T21:18
